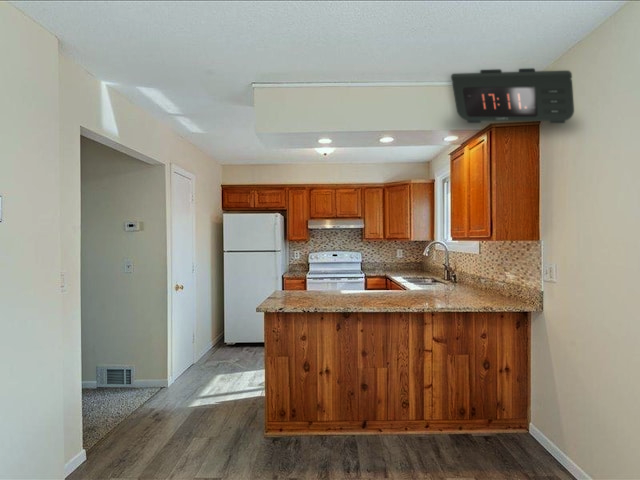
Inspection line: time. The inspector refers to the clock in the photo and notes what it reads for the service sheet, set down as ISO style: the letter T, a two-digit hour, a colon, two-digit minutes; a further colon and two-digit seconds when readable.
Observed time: T17:11
